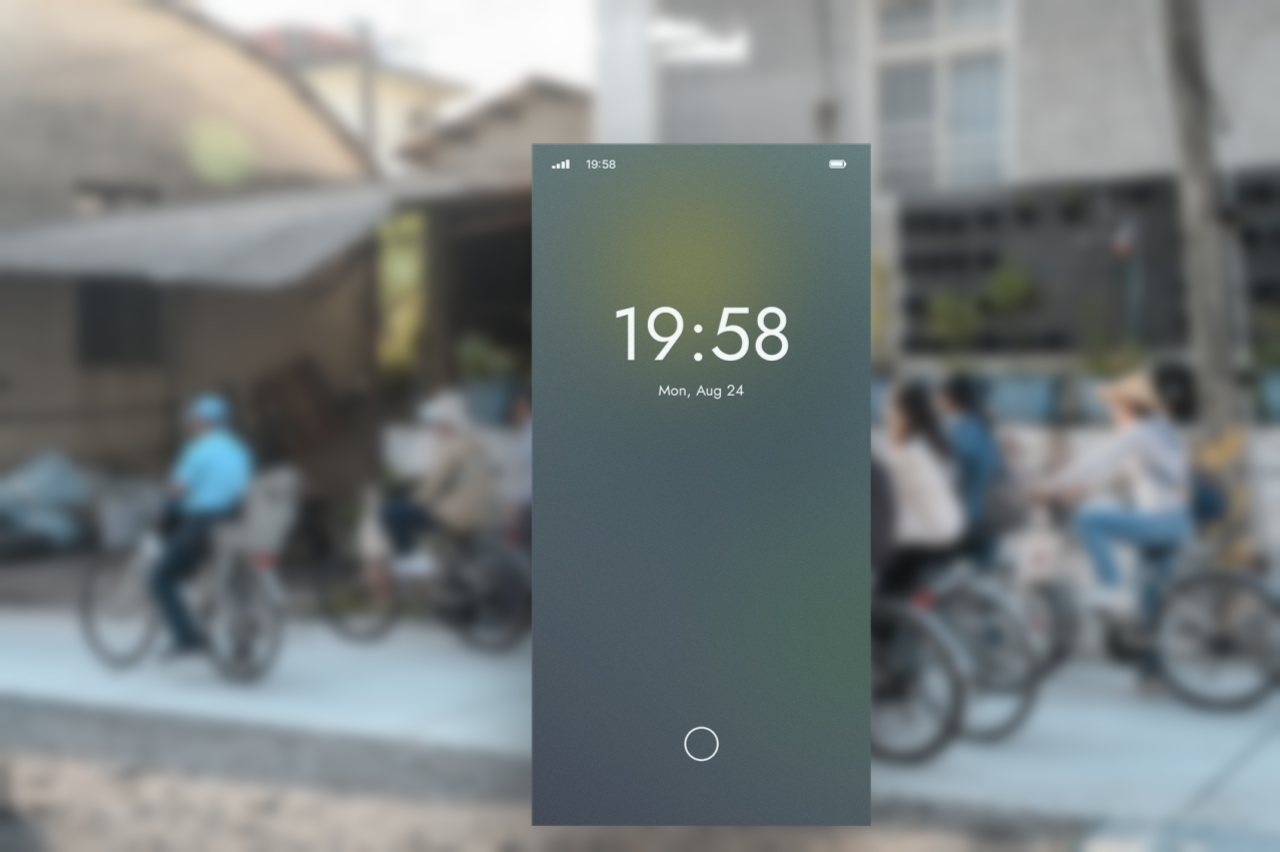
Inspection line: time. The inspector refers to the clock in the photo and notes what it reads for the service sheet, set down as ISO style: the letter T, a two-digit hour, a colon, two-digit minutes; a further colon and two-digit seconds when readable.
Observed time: T19:58
